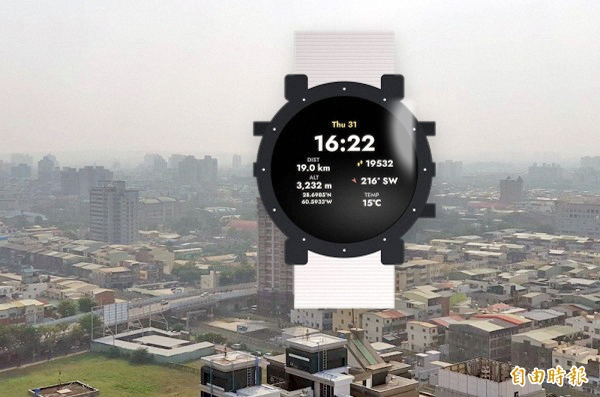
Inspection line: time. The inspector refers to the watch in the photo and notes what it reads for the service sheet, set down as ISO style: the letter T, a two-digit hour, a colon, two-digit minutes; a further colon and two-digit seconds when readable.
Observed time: T16:22
